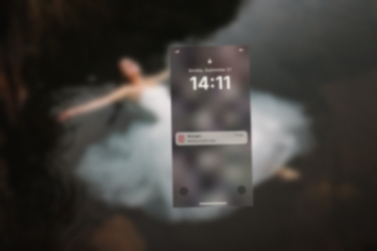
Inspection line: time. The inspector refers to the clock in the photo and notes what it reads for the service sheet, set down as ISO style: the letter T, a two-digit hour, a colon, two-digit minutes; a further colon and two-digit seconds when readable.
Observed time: T14:11
